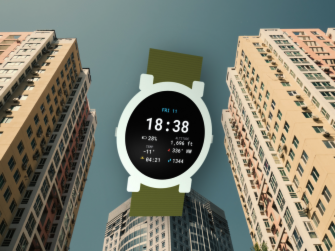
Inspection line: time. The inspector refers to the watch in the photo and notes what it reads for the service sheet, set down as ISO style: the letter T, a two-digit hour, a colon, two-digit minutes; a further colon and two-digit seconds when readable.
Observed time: T18:38
